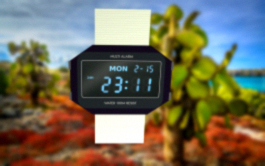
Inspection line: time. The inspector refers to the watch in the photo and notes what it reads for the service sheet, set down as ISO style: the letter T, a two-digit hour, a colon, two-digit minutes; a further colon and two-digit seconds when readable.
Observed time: T23:11
